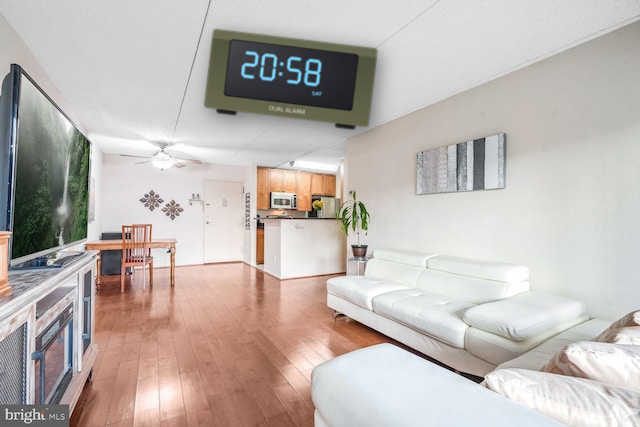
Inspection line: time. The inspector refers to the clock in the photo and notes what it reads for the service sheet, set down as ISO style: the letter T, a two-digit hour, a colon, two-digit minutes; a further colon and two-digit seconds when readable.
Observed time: T20:58
